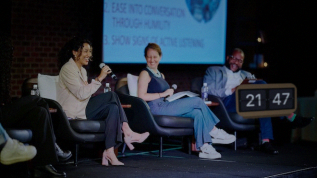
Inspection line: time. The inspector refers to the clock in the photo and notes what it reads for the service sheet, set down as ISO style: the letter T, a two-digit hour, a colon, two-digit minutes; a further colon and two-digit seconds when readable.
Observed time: T21:47
